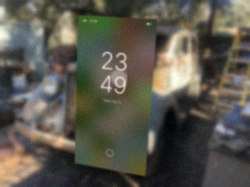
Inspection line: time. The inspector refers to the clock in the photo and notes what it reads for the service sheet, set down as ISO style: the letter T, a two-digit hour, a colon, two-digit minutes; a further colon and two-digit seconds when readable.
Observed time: T23:49
